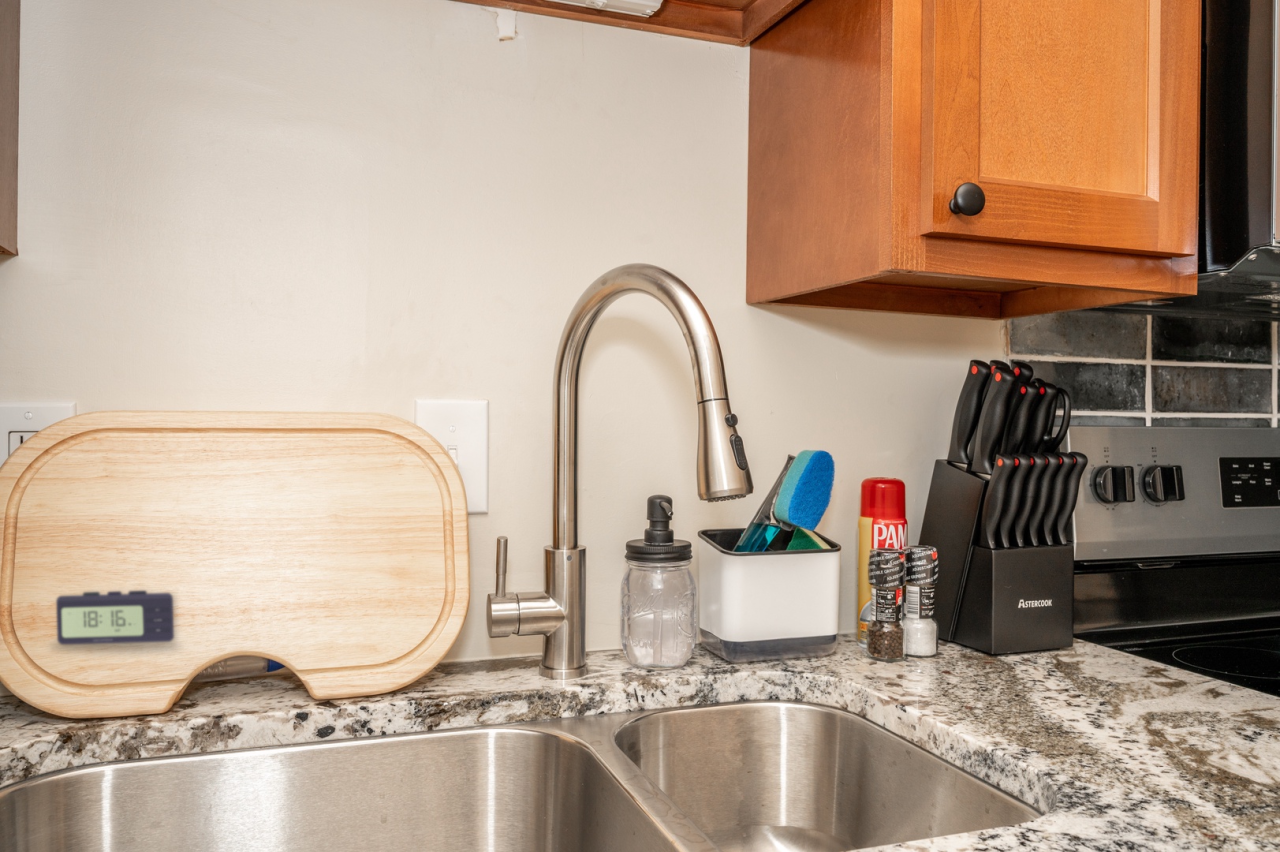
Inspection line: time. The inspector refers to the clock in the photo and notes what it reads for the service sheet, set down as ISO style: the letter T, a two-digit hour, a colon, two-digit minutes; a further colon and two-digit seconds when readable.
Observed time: T18:16
